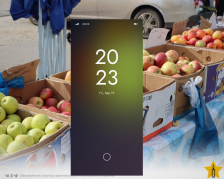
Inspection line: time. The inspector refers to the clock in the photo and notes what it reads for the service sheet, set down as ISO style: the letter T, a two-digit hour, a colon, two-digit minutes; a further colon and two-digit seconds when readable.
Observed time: T20:23
